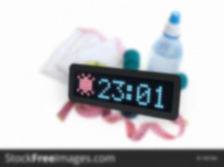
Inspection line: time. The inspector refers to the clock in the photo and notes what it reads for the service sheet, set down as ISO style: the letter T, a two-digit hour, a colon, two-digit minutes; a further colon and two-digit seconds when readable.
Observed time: T23:01
